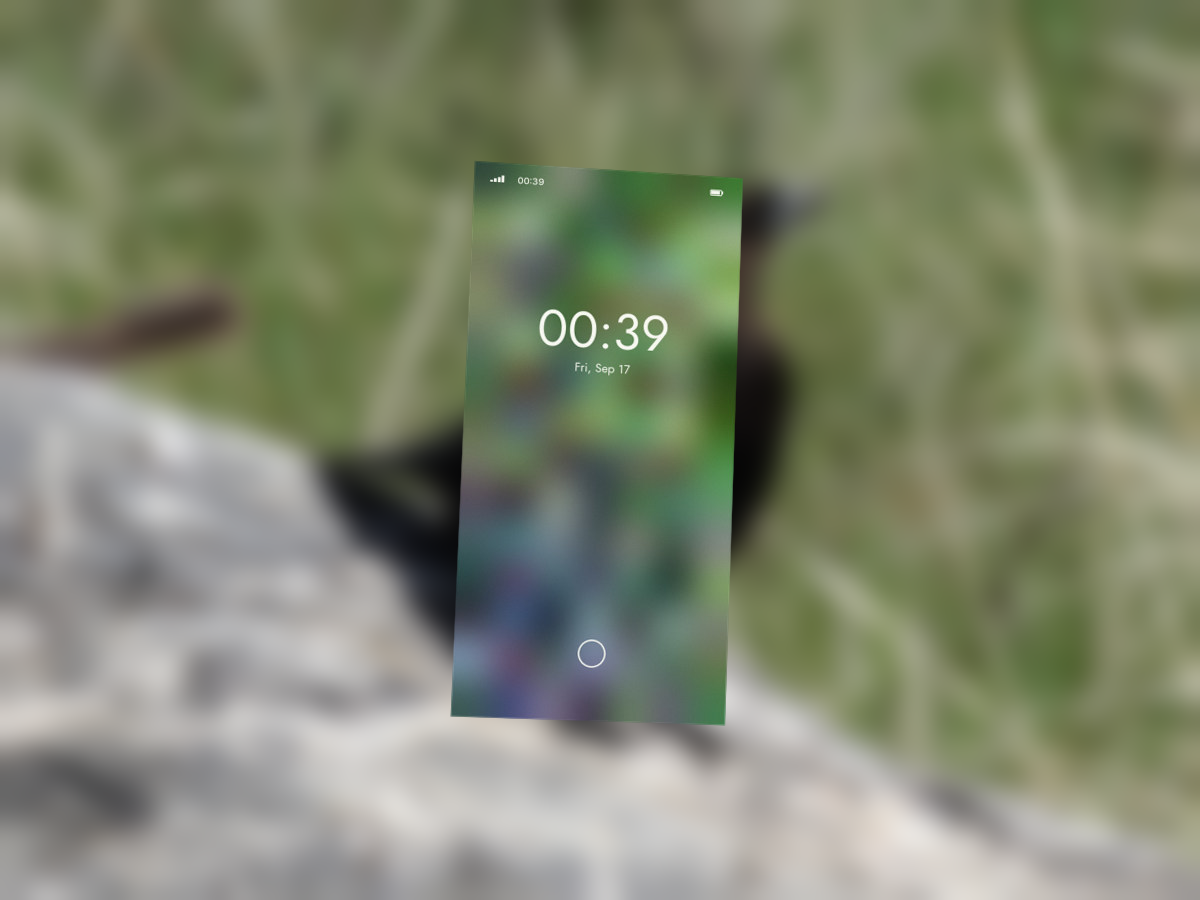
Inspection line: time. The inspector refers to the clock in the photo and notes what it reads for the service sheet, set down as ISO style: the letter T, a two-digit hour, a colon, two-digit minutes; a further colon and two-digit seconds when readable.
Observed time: T00:39
